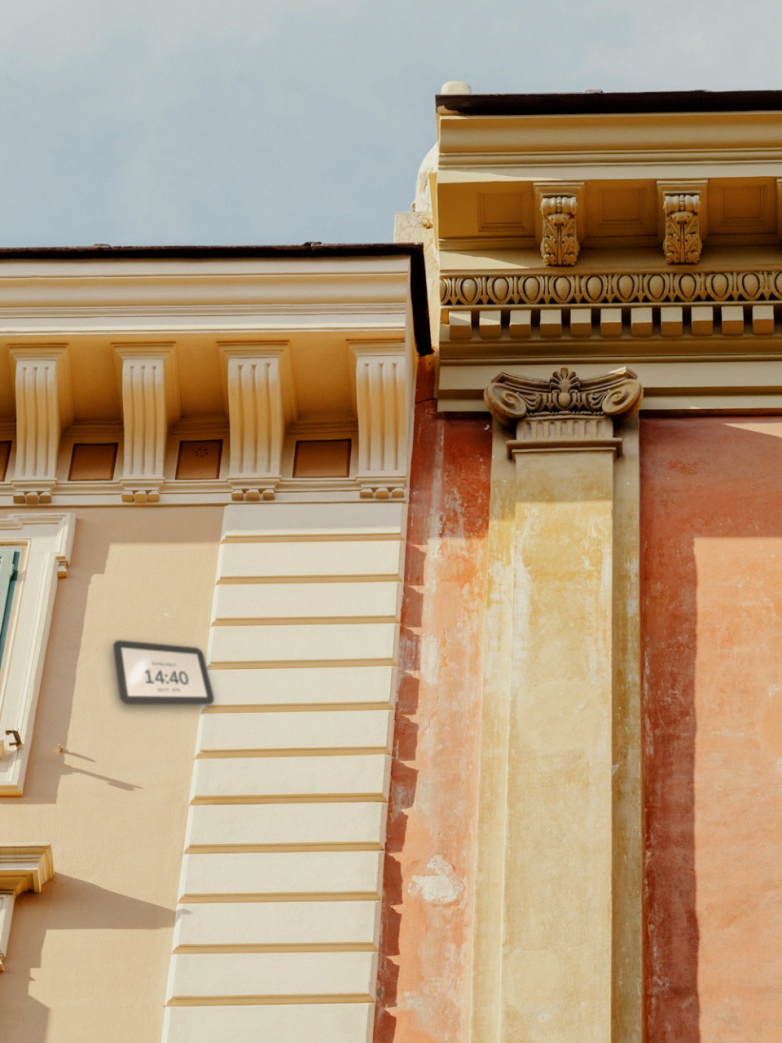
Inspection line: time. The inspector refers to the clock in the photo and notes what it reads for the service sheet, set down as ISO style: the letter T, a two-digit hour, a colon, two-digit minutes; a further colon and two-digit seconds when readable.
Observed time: T14:40
